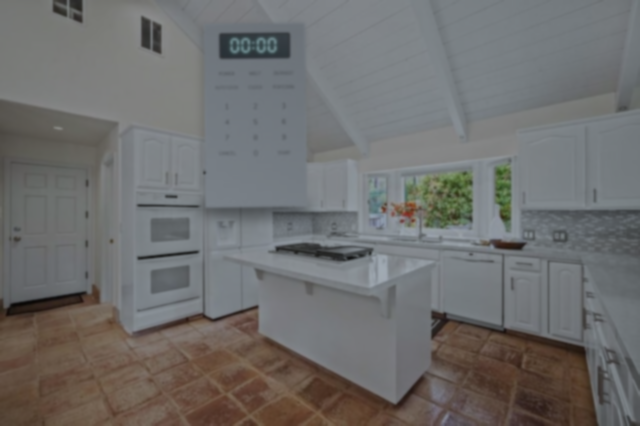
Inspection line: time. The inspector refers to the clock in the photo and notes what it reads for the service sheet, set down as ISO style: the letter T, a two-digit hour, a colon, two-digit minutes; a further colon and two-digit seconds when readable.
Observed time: T00:00
